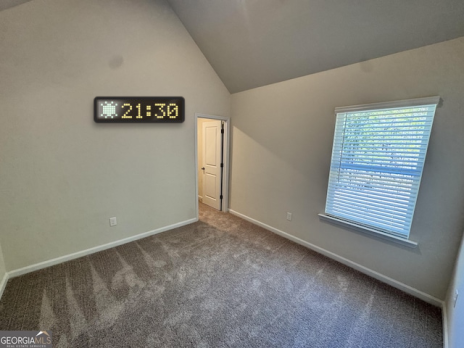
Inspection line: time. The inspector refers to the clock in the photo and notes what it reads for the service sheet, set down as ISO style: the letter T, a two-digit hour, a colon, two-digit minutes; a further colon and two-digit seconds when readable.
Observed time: T21:30
